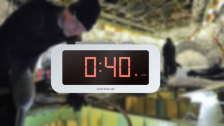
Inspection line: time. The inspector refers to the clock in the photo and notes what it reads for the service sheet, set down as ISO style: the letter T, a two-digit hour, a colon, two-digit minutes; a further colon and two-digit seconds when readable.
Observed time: T00:40
